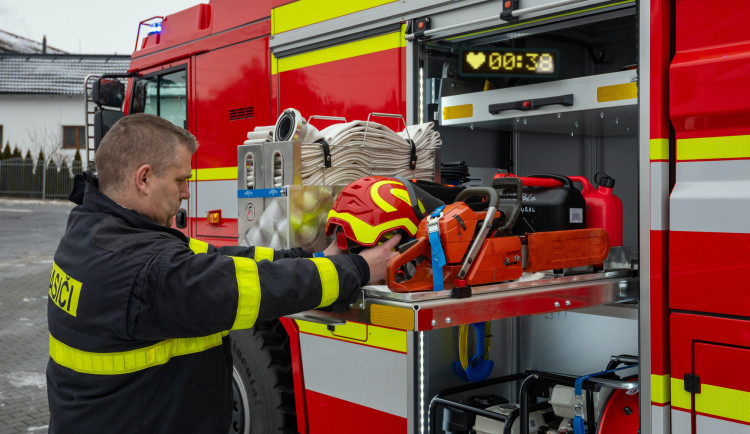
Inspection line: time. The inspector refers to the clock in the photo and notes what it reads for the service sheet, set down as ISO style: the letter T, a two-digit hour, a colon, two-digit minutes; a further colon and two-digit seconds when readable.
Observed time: T00:38
